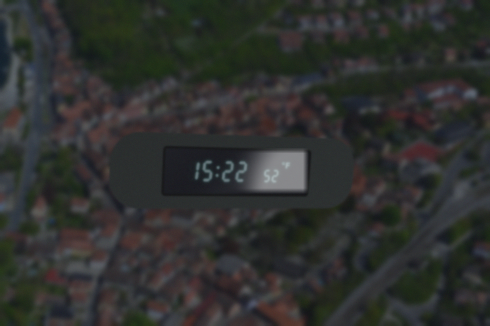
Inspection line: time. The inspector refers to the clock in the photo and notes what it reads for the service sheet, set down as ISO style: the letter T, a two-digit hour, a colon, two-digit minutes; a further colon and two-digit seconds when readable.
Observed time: T15:22
